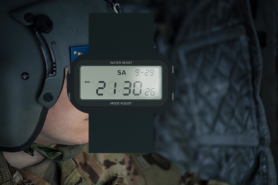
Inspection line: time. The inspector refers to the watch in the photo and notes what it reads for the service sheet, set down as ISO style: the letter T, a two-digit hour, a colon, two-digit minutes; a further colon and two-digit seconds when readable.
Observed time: T21:30:26
